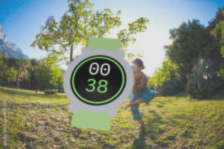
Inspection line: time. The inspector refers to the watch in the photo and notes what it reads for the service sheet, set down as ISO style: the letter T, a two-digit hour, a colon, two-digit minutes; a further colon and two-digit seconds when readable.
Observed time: T00:38
